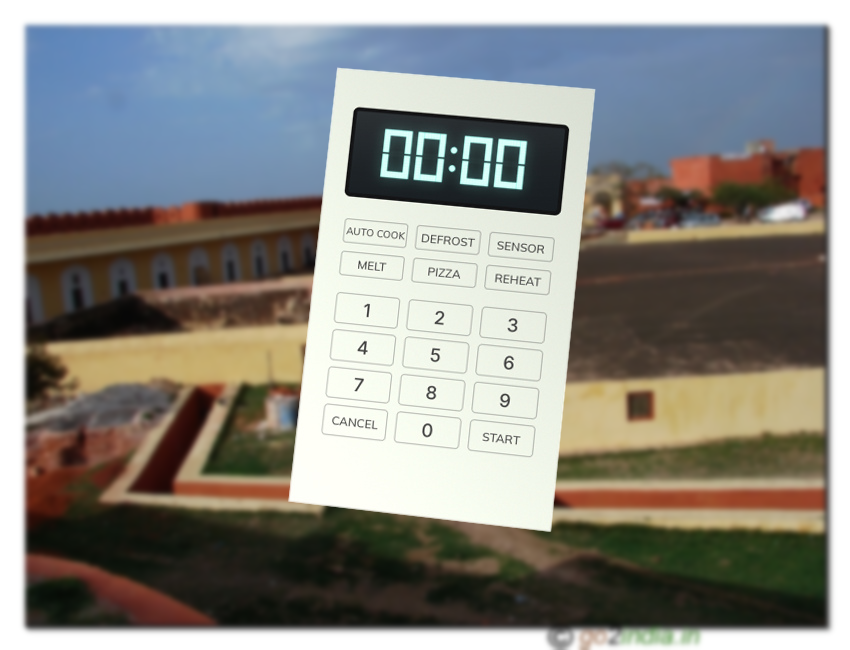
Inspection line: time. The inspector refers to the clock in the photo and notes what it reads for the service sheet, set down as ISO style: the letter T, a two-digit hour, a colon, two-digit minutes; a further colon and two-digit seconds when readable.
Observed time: T00:00
